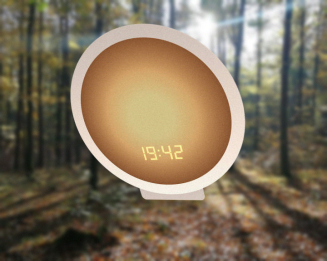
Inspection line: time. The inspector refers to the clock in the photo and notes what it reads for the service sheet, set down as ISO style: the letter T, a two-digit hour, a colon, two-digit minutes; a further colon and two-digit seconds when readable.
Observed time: T19:42
